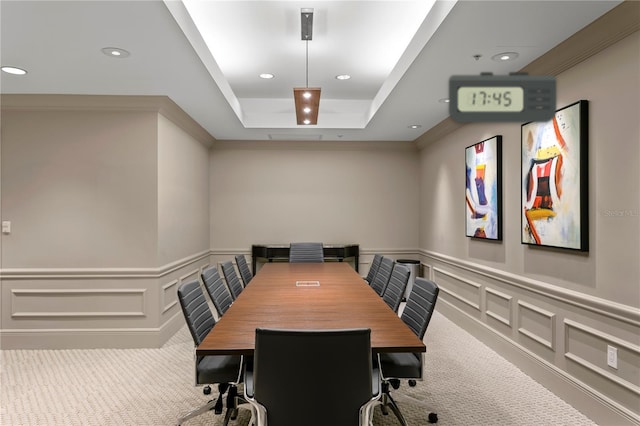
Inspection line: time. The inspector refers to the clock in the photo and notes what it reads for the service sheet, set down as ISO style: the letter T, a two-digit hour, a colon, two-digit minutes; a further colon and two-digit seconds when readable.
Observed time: T17:45
